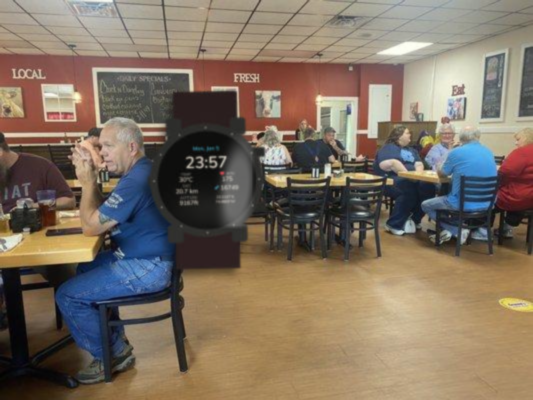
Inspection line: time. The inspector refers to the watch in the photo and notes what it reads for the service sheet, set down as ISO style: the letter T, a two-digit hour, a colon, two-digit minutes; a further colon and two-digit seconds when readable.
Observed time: T23:57
